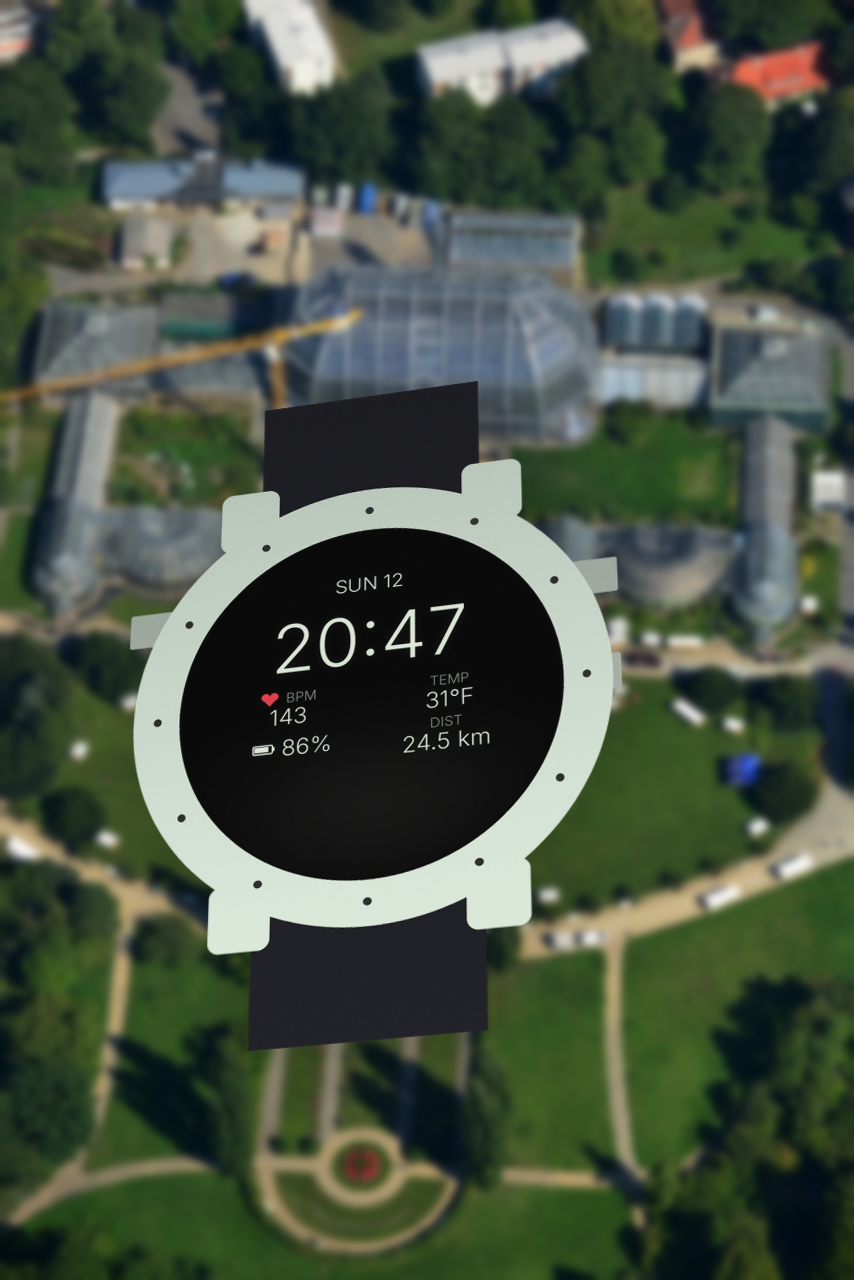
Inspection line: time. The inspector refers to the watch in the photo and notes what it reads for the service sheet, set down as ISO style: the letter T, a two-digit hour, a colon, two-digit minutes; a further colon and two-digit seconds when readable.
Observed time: T20:47
